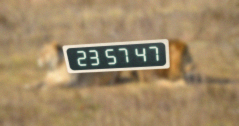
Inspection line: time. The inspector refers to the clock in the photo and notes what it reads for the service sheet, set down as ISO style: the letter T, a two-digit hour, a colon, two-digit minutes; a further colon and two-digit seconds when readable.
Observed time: T23:57:47
